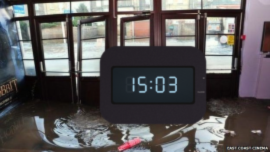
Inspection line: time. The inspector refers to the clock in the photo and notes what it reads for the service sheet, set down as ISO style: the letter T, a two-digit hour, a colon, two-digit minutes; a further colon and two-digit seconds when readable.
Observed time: T15:03
